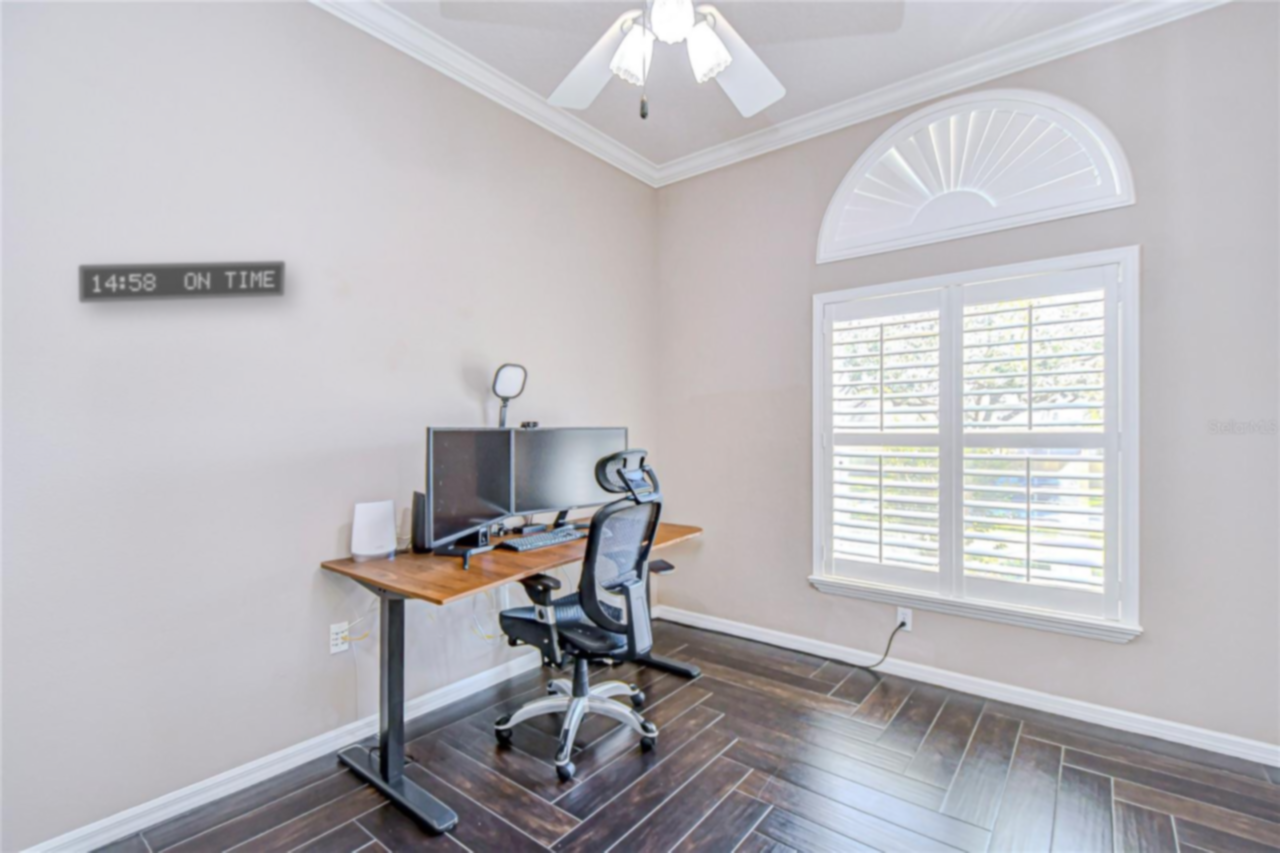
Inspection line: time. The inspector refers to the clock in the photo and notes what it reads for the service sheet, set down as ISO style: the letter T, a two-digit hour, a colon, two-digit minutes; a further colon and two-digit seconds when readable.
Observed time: T14:58
